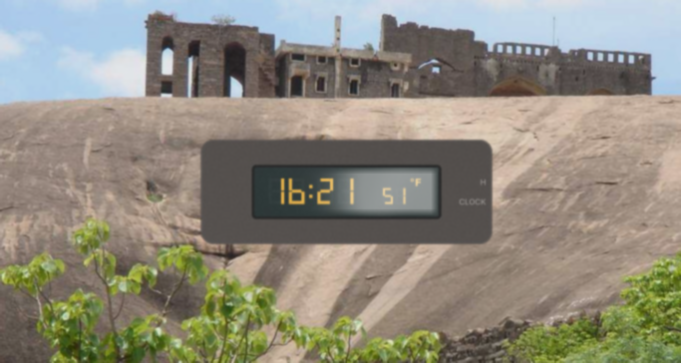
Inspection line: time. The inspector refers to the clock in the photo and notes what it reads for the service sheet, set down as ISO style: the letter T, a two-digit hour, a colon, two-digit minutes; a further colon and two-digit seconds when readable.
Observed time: T16:21
